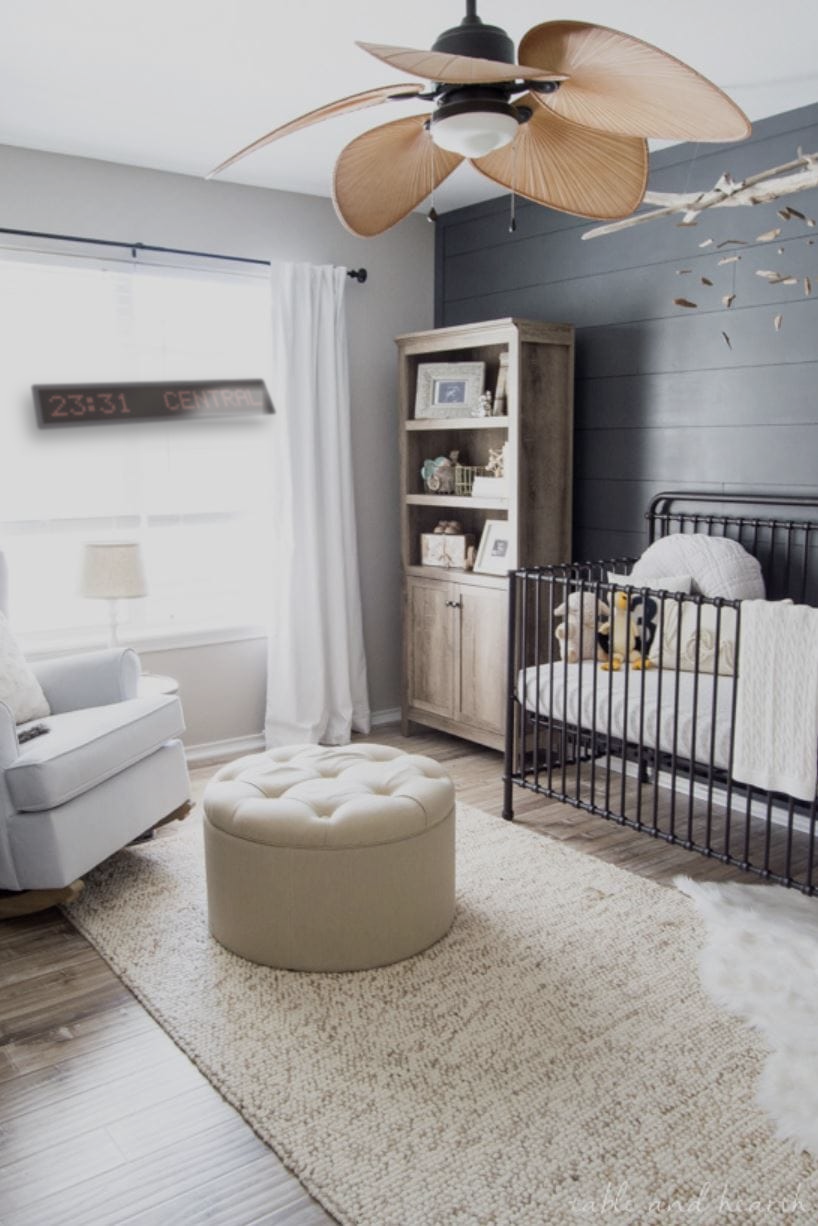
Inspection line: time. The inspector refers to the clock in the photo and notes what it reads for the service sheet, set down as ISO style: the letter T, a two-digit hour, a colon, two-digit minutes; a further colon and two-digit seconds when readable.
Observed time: T23:31
